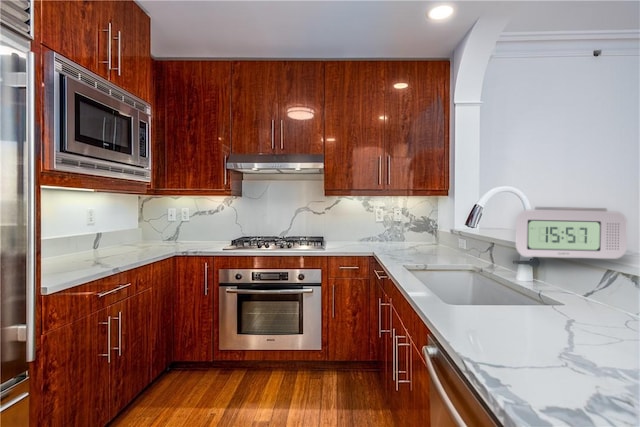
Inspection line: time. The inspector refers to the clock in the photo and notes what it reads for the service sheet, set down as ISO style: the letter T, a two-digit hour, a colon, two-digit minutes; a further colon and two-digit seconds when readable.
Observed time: T15:57
